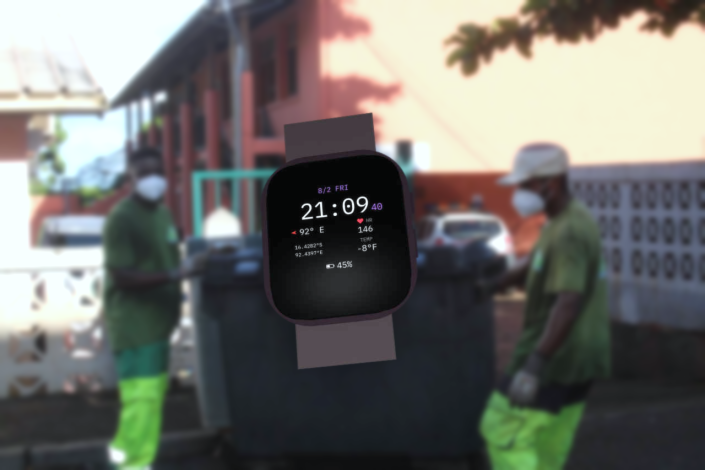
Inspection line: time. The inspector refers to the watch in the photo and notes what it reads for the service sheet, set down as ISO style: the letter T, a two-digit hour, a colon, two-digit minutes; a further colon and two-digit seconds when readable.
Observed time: T21:09:40
